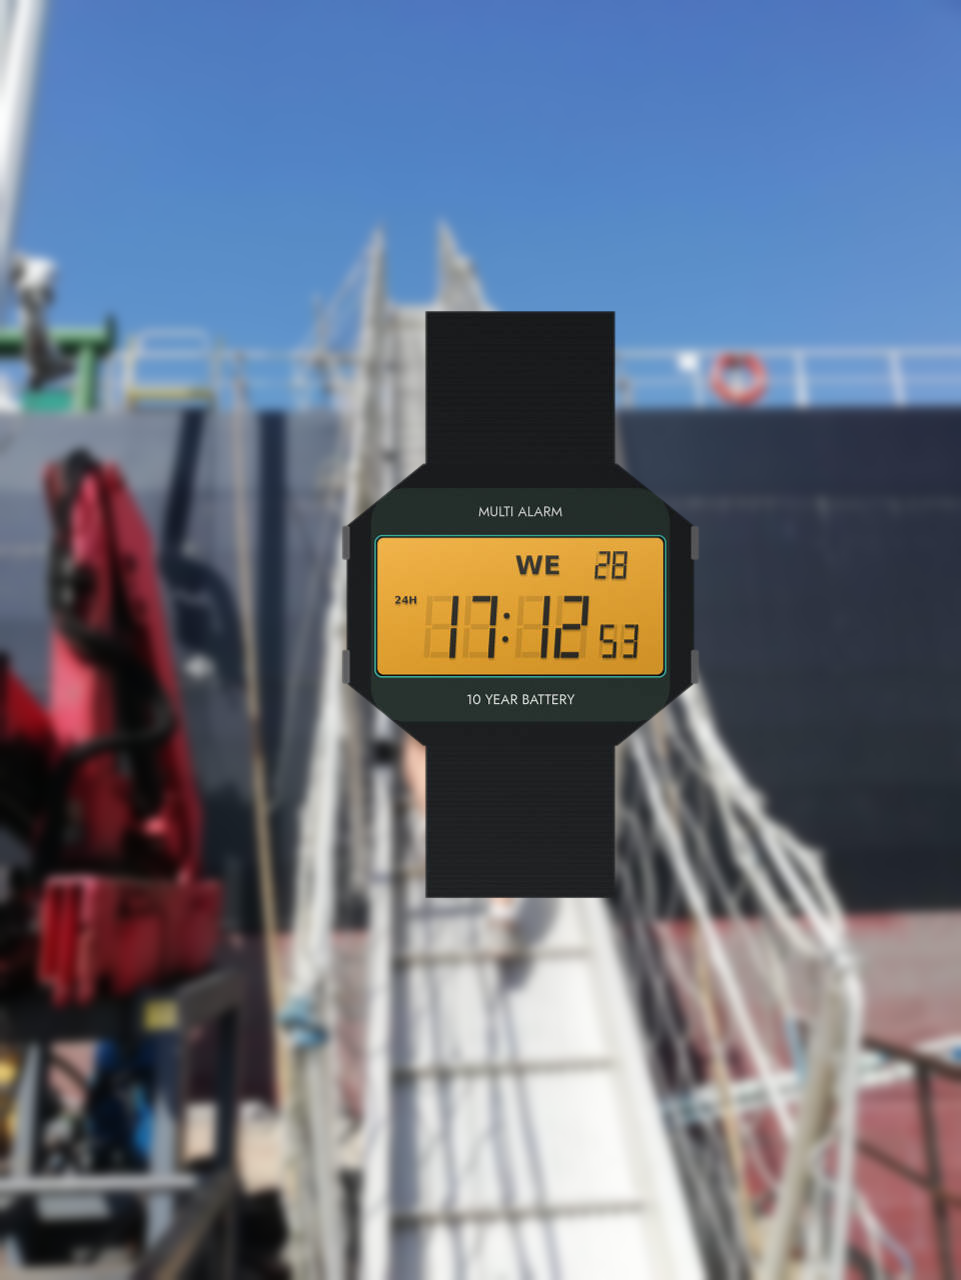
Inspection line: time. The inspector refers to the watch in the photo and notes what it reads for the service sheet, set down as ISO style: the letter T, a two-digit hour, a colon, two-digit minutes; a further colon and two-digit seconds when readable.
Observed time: T17:12:53
